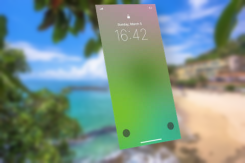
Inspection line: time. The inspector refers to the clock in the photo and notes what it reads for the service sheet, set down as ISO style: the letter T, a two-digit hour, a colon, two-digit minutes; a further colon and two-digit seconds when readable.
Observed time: T16:42
